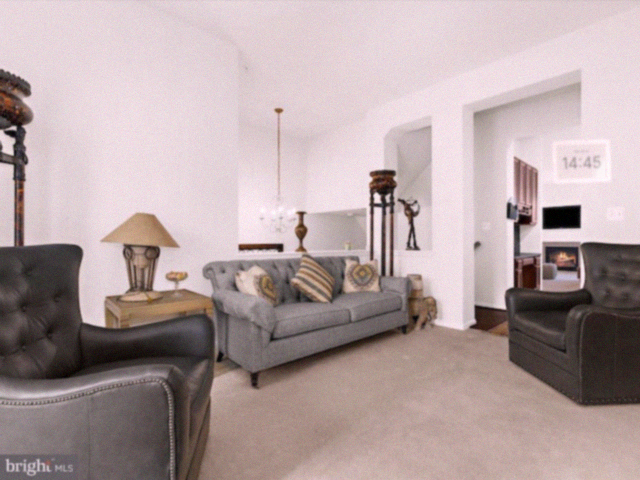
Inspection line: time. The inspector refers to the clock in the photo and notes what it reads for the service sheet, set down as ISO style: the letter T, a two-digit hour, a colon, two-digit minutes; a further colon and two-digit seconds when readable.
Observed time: T14:45
